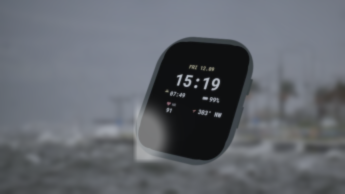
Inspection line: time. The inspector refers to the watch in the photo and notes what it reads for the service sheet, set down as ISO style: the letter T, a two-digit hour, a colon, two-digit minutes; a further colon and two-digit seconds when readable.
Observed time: T15:19
